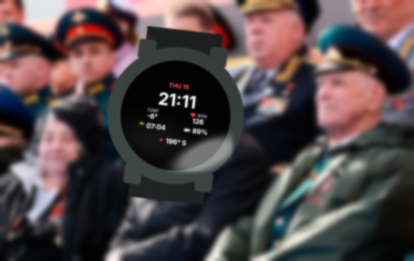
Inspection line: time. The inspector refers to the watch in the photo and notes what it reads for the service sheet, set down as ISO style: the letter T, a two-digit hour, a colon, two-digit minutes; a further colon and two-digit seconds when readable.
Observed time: T21:11
